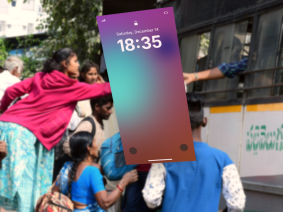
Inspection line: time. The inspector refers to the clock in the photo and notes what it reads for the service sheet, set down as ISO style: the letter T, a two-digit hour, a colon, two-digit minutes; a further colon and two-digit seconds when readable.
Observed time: T18:35
